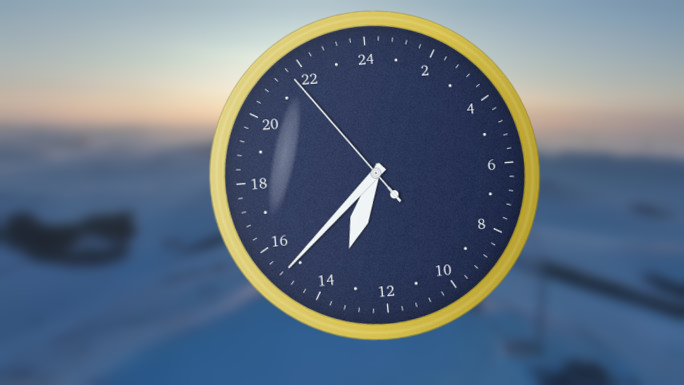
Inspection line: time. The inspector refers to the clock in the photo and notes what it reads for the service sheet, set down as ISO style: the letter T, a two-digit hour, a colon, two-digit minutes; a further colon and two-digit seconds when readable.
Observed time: T13:37:54
